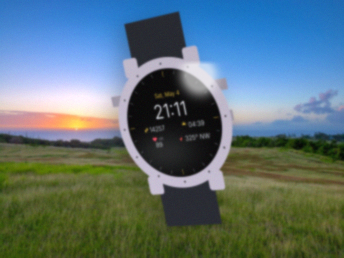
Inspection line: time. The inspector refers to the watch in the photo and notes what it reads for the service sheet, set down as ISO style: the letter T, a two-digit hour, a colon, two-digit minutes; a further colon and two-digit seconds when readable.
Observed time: T21:11
